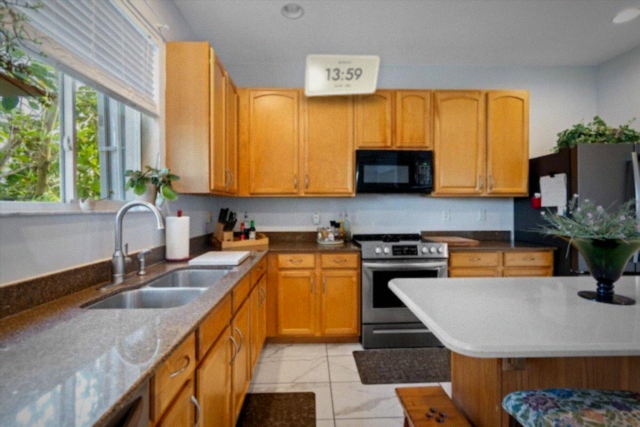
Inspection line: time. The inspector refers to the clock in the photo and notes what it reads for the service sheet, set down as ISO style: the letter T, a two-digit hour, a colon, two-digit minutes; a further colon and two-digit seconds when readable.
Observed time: T13:59
